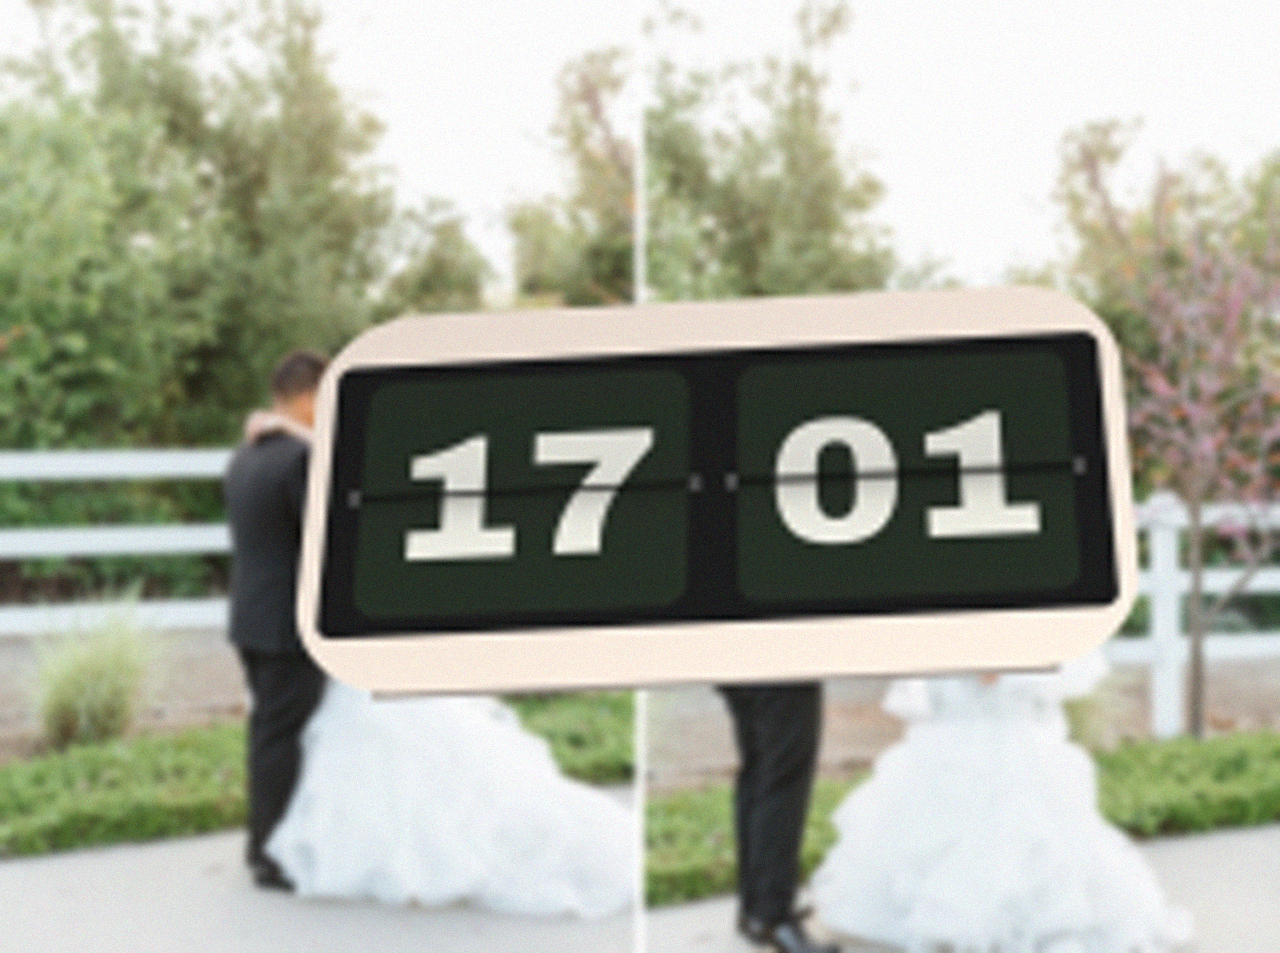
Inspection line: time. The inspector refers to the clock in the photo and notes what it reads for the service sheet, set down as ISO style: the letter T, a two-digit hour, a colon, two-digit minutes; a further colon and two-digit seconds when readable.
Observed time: T17:01
